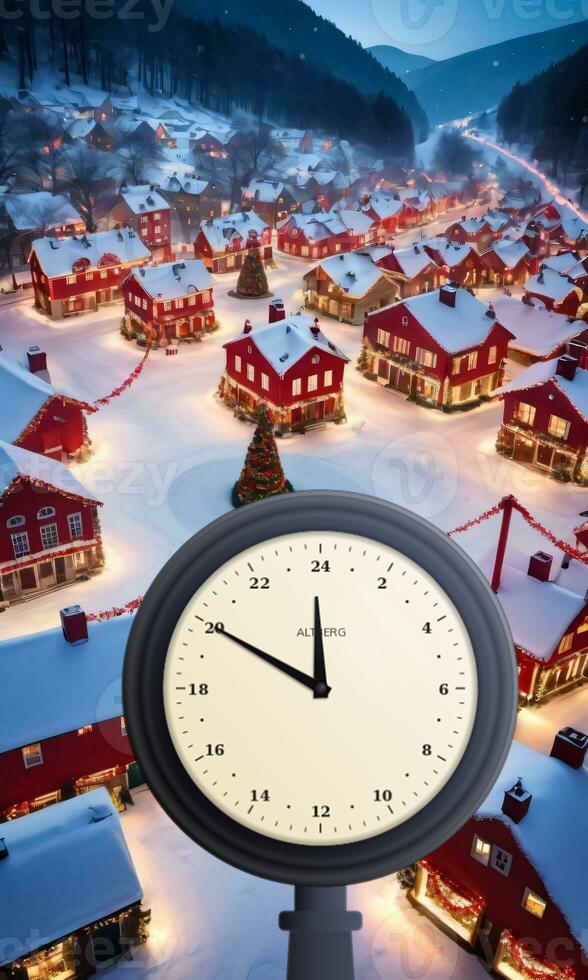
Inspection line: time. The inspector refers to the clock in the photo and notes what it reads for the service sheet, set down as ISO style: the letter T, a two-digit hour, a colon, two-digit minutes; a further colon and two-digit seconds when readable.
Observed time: T23:50
